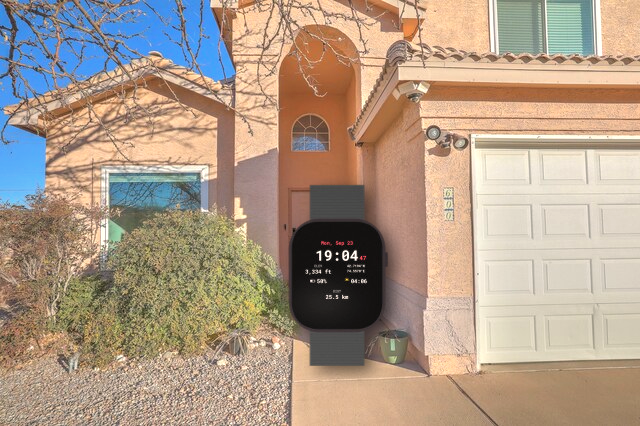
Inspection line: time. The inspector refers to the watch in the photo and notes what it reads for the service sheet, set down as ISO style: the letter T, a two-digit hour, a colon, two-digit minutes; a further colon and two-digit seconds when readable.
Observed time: T19:04
